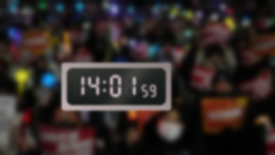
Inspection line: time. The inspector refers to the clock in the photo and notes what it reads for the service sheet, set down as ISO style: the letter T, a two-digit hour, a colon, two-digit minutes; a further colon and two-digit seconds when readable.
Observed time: T14:01:59
